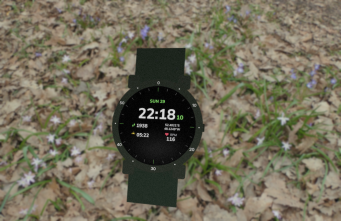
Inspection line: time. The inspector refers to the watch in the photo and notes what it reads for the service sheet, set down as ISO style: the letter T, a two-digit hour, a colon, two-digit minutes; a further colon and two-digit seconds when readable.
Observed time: T22:18
